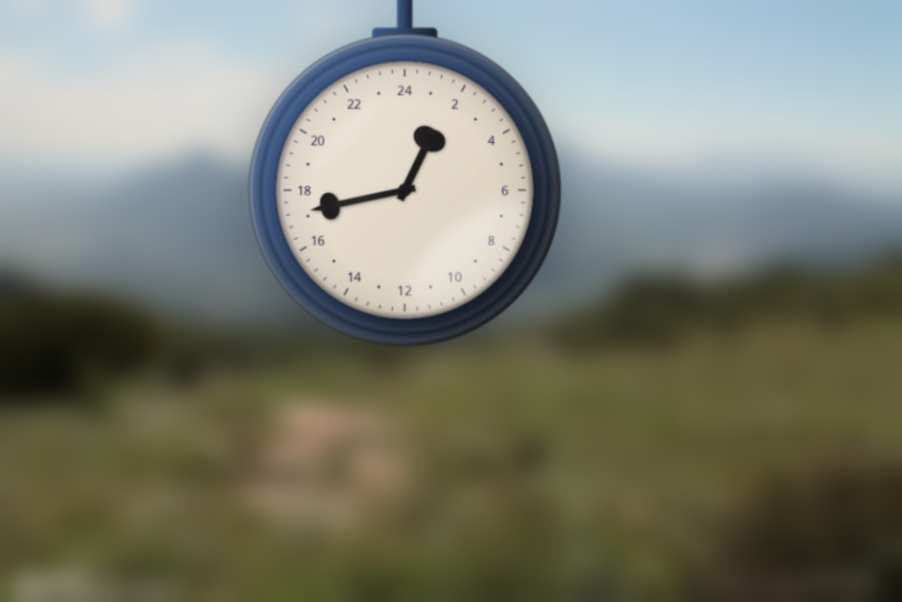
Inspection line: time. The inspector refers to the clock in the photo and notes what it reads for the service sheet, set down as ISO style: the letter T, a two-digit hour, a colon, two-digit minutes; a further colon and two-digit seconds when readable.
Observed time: T01:43
